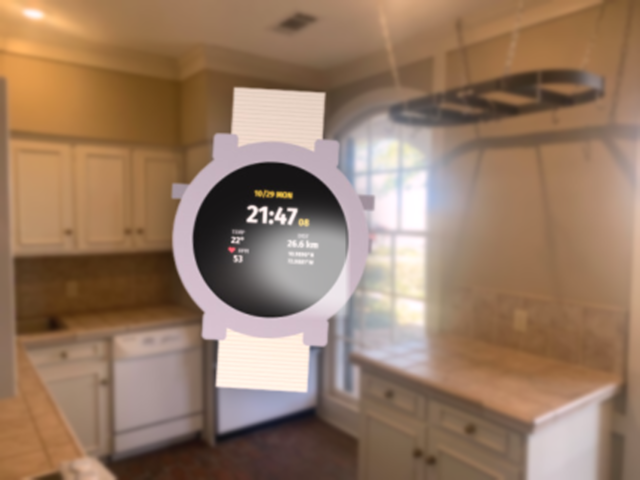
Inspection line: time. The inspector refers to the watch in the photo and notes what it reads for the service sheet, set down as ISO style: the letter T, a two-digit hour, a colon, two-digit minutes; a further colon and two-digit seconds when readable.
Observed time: T21:47
